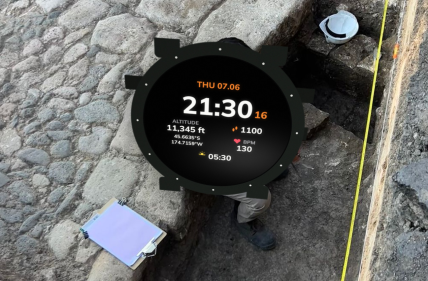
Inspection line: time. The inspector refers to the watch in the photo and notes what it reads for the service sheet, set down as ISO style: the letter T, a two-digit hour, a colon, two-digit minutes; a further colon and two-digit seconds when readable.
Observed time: T21:30:16
